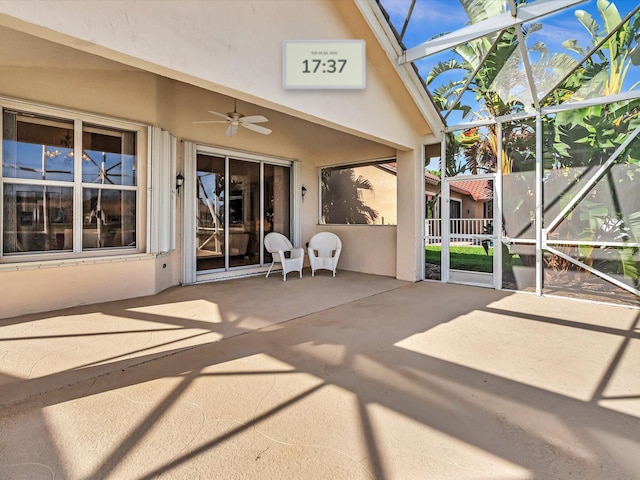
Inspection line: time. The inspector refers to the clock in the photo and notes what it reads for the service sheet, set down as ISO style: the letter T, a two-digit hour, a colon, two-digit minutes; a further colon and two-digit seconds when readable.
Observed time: T17:37
